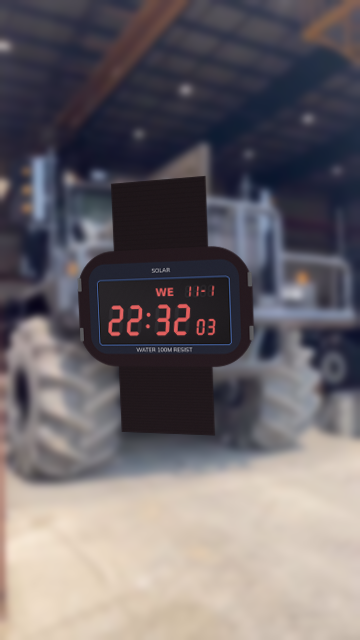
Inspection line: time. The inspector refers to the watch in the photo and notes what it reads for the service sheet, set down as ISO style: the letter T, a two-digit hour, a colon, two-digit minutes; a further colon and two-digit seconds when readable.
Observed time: T22:32:03
